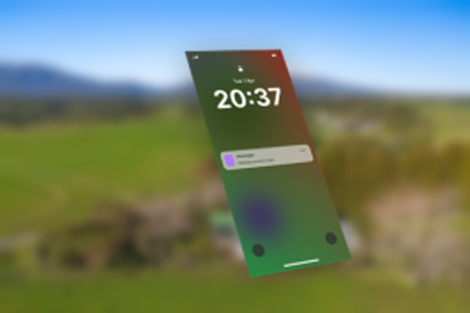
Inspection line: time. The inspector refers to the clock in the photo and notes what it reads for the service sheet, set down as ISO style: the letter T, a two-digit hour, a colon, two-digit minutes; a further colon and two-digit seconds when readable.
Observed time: T20:37
